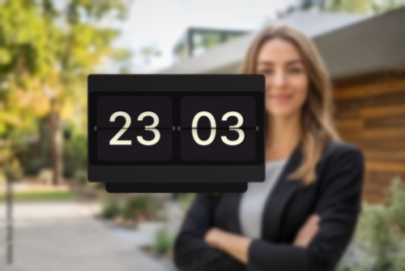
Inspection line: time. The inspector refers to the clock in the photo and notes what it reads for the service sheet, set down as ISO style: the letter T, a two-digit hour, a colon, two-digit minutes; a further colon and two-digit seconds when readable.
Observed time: T23:03
